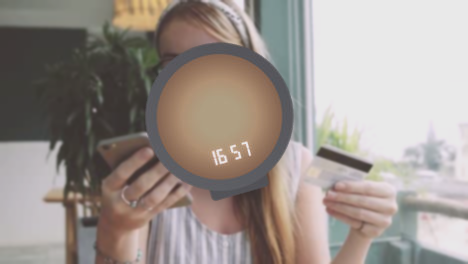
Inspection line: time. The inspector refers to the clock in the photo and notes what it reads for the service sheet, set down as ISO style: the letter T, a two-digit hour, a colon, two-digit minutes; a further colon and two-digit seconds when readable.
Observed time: T16:57
